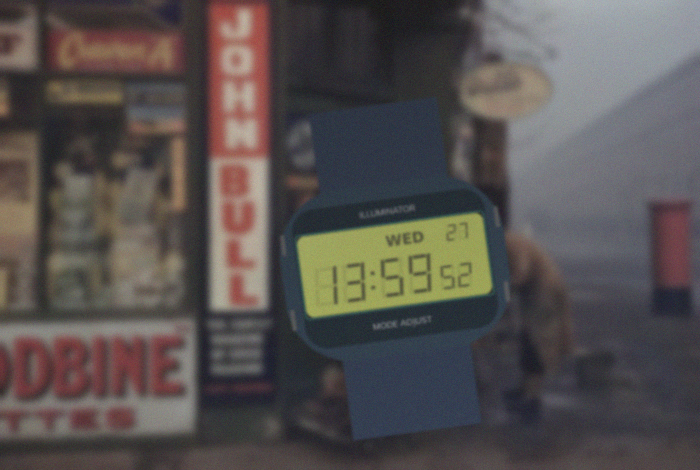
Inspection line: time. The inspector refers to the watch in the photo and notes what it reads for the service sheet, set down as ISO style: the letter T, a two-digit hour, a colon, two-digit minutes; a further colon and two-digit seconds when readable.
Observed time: T13:59:52
